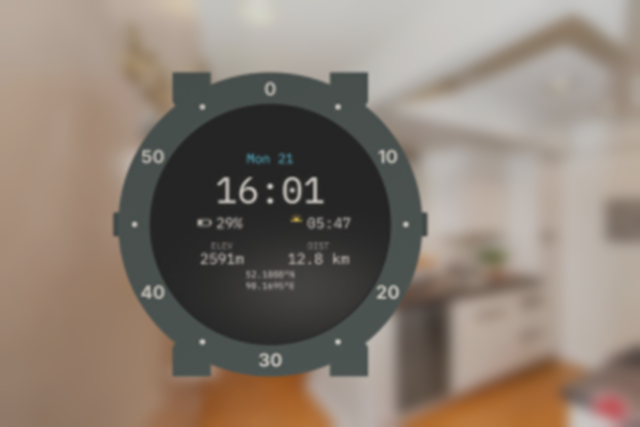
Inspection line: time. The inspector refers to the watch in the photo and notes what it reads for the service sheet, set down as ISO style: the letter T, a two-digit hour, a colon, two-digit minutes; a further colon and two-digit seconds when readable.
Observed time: T16:01
